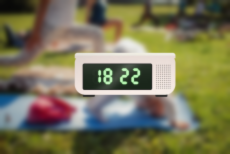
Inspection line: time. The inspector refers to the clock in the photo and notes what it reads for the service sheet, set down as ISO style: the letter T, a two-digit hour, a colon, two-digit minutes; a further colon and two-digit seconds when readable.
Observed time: T18:22
